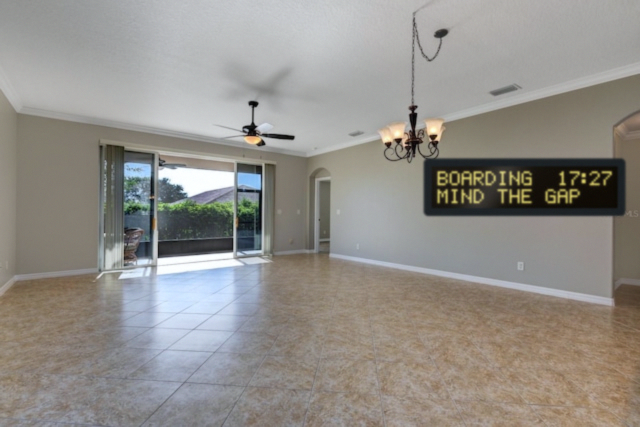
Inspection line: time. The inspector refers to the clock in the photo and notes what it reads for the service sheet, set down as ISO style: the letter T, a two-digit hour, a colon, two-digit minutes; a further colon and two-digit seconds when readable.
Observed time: T17:27
